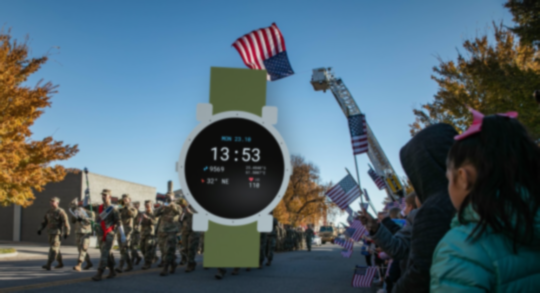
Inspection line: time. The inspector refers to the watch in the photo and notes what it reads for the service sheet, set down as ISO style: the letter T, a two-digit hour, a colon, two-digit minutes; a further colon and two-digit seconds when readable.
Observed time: T13:53
